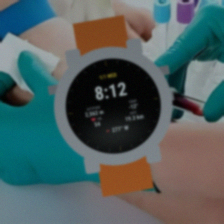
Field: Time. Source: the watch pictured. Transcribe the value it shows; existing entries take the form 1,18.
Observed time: 8,12
